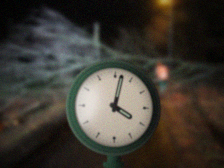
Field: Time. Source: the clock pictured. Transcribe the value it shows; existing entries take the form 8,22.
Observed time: 4,02
